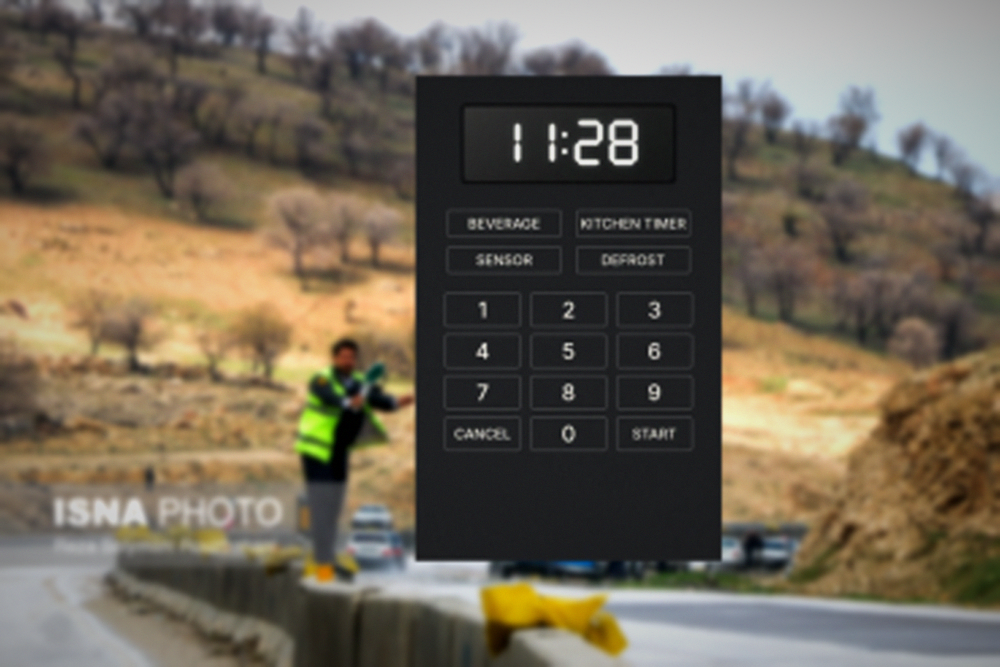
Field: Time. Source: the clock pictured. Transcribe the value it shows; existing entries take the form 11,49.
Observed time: 11,28
